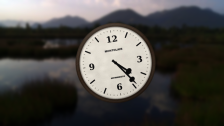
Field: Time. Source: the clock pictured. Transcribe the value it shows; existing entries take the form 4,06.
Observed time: 4,24
